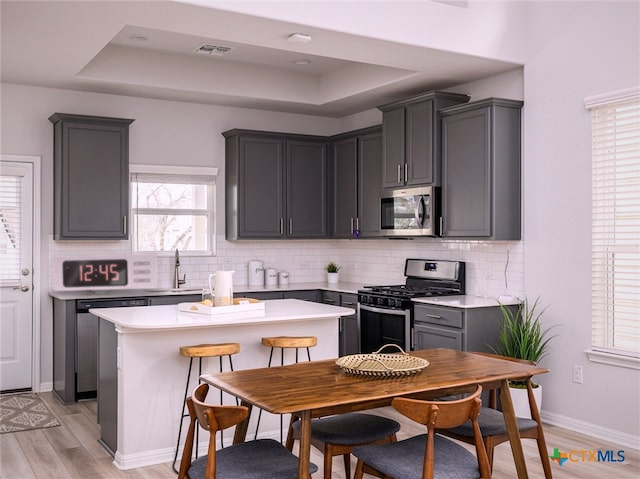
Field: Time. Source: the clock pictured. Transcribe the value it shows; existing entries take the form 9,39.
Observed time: 12,45
